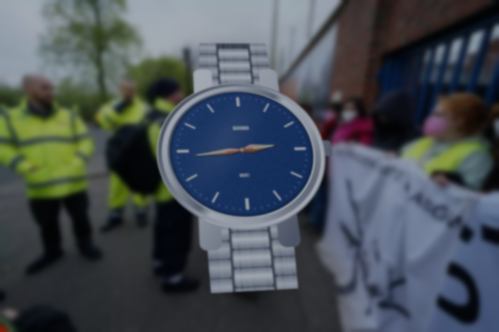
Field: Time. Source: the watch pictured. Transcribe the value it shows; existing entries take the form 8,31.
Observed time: 2,44
